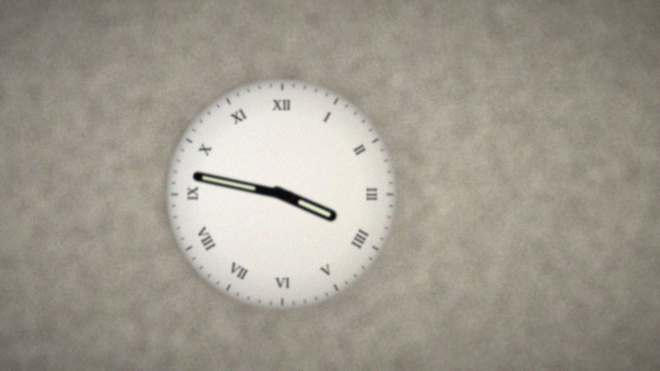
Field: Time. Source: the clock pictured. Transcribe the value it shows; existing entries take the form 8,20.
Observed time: 3,47
